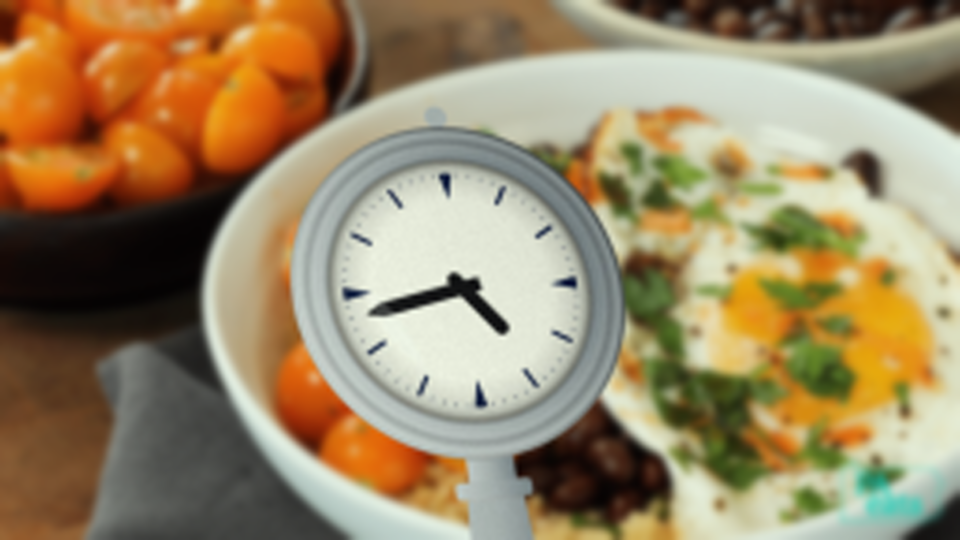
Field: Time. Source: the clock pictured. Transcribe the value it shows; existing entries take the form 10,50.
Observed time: 4,43
